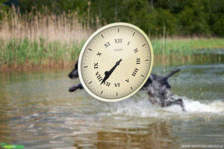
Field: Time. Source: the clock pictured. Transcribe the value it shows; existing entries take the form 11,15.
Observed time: 7,37
